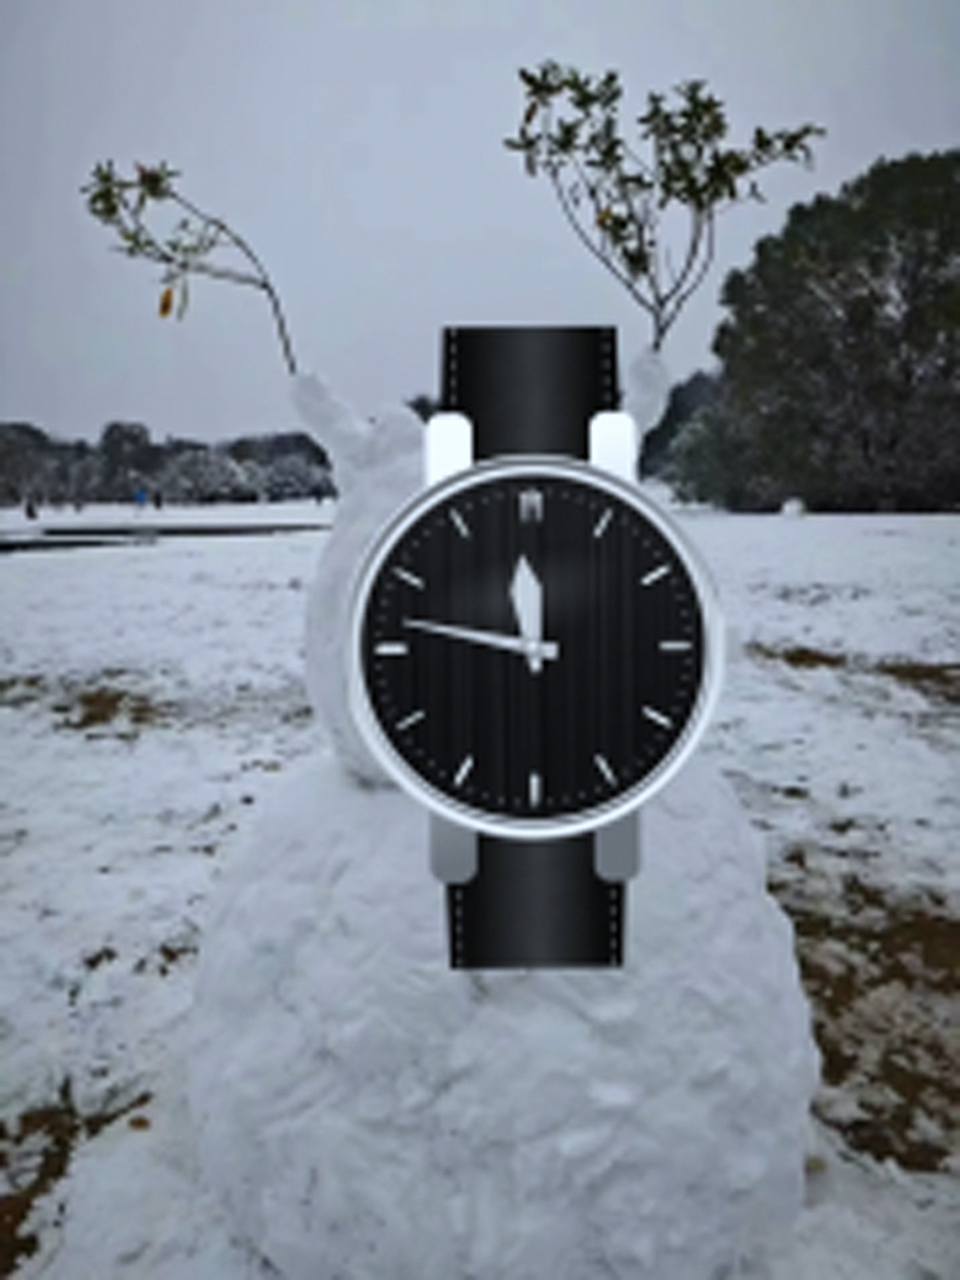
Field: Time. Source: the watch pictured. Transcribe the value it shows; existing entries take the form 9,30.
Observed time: 11,47
